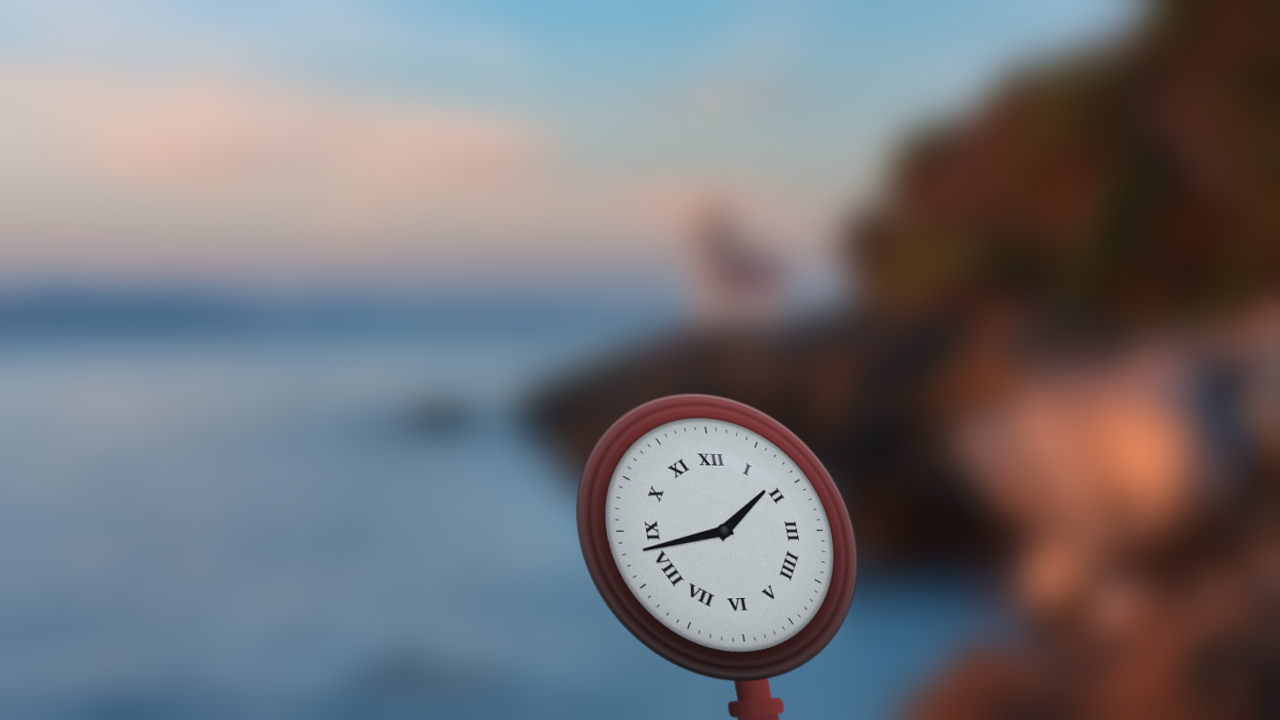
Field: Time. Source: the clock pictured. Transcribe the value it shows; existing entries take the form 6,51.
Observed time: 1,43
